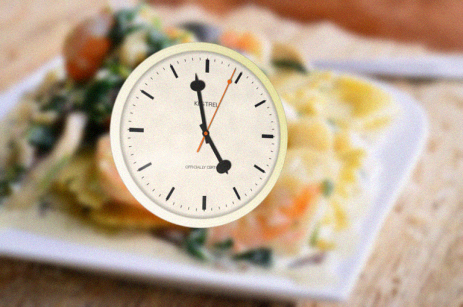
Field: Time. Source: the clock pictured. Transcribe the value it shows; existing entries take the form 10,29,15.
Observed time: 4,58,04
